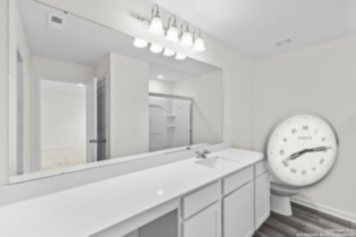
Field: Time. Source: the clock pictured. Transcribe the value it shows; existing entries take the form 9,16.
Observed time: 8,14
